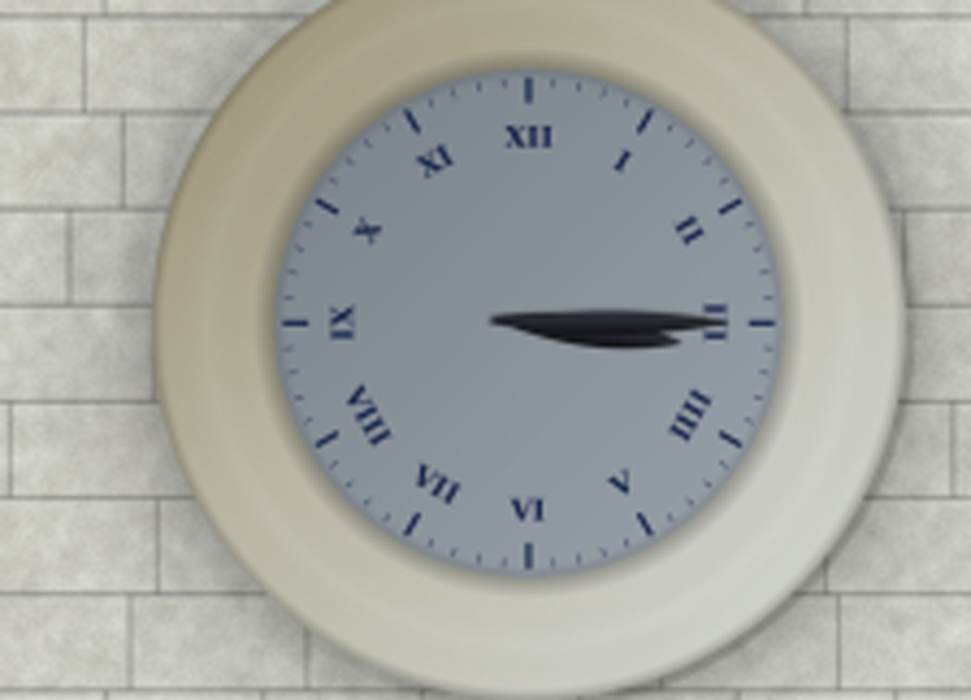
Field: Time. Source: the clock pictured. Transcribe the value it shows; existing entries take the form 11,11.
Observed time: 3,15
